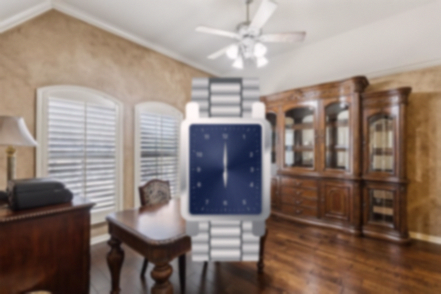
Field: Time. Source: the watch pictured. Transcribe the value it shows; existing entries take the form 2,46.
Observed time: 6,00
